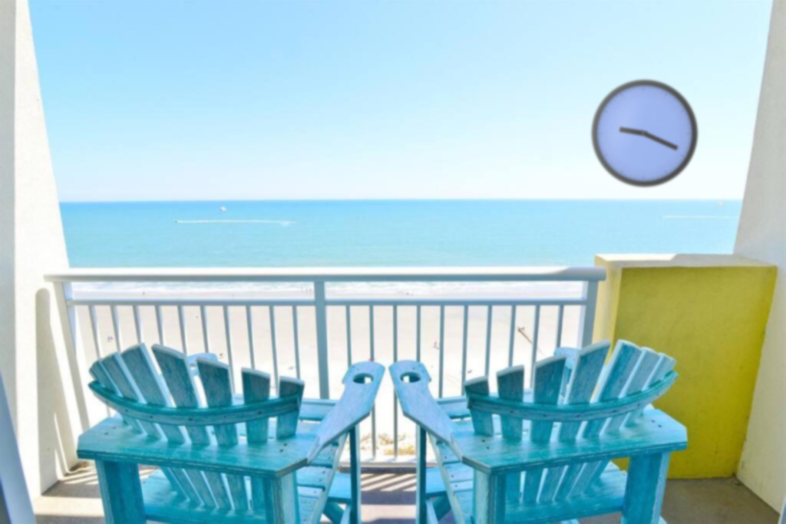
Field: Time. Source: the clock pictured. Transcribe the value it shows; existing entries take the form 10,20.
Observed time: 9,19
